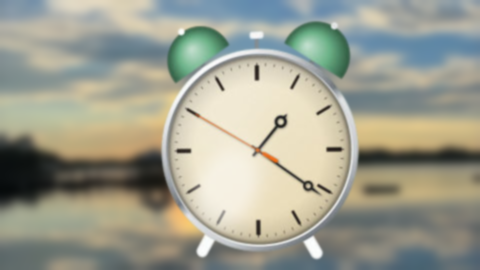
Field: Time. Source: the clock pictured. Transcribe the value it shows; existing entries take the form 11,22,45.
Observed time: 1,20,50
